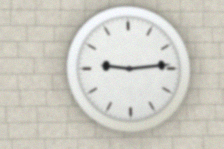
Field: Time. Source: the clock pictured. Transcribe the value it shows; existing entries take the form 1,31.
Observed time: 9,14
